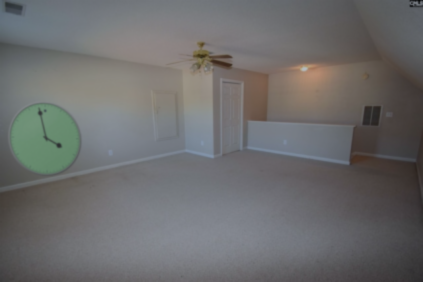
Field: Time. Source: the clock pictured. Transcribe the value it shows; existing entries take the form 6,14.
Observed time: 3,58
